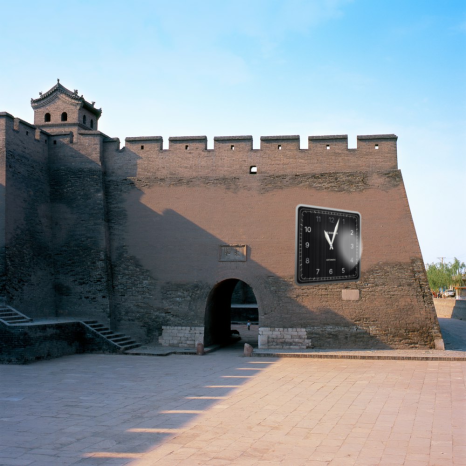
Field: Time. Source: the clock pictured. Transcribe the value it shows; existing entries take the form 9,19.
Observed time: 11,03
